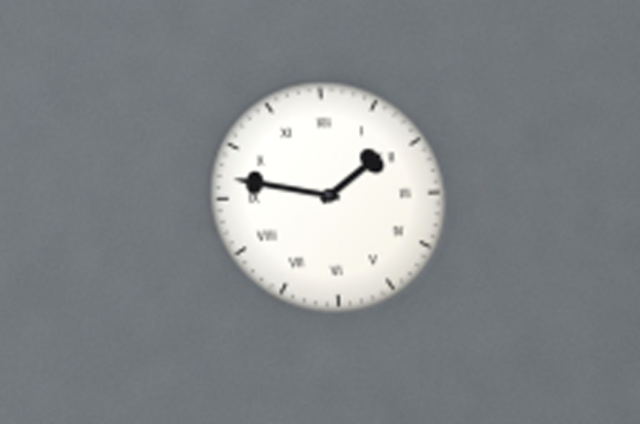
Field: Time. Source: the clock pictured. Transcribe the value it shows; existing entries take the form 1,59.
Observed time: 1,47
